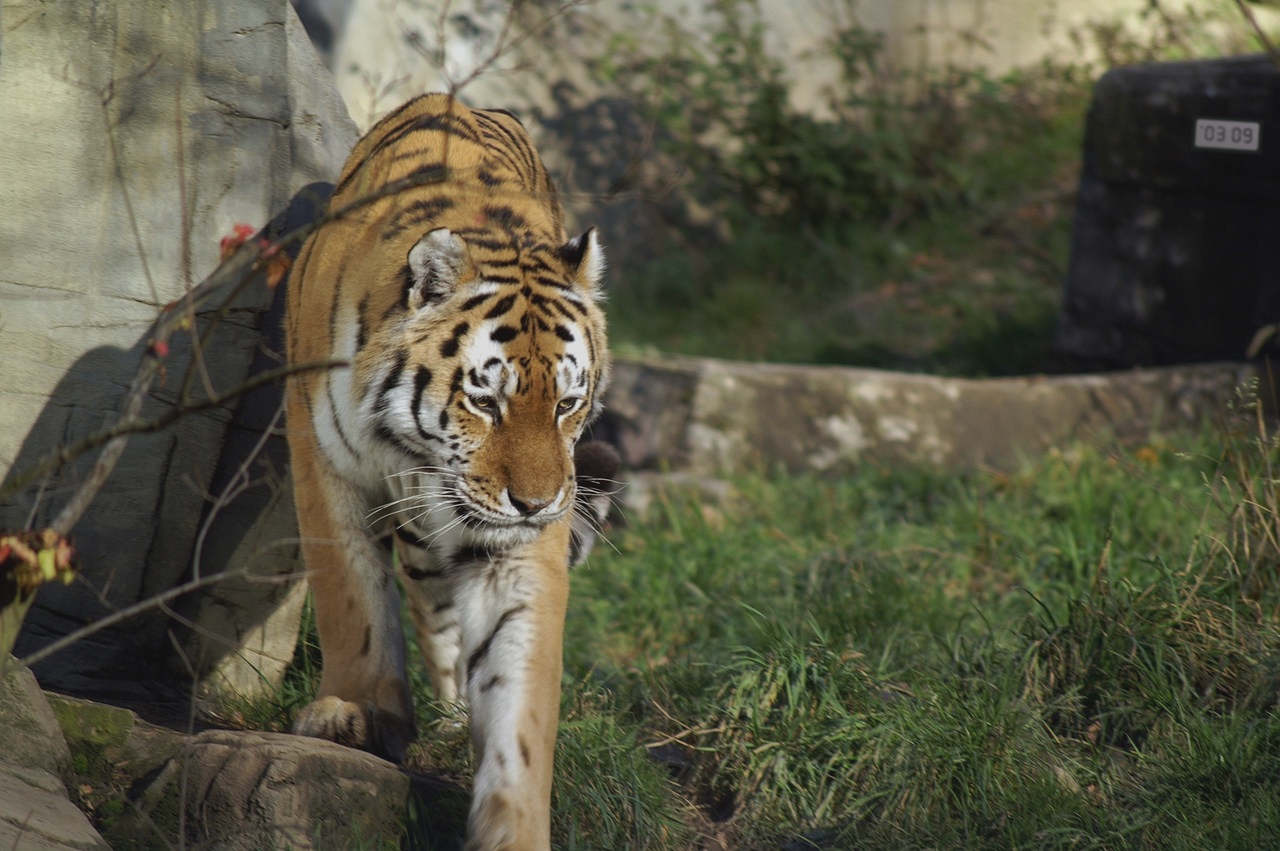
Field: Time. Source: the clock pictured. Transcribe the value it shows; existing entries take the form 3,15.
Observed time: 3,09
